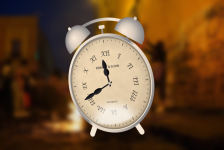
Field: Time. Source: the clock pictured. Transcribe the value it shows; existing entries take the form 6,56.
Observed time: 11,41
